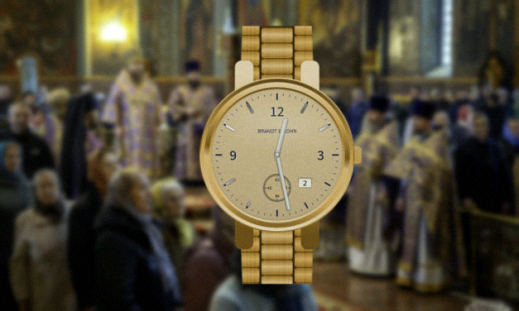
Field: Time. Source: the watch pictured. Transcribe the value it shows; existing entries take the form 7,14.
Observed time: 12,28
